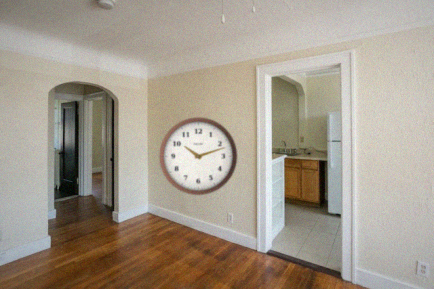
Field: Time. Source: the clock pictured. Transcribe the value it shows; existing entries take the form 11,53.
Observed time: 10,12
